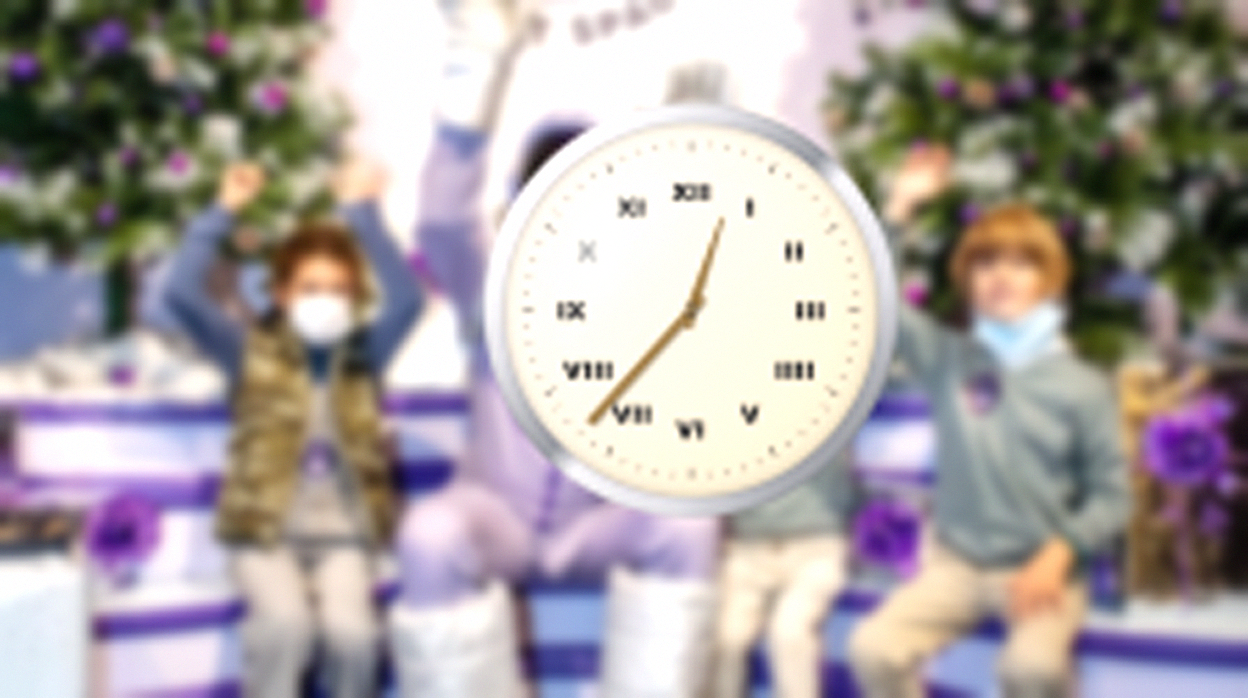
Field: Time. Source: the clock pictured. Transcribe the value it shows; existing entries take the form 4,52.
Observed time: 12,37
